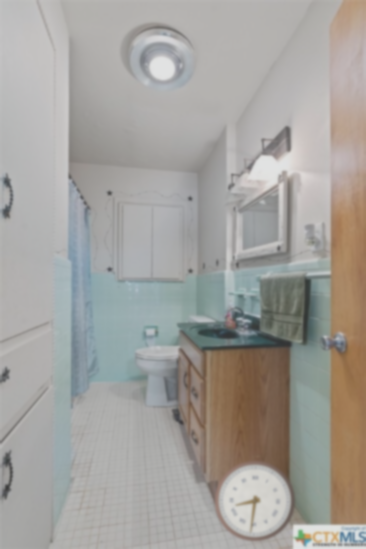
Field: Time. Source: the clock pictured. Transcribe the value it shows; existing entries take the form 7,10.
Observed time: 8,31
